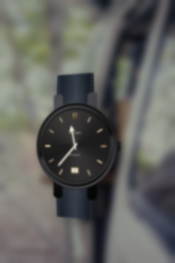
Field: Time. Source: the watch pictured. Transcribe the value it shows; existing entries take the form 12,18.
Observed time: 11,37
